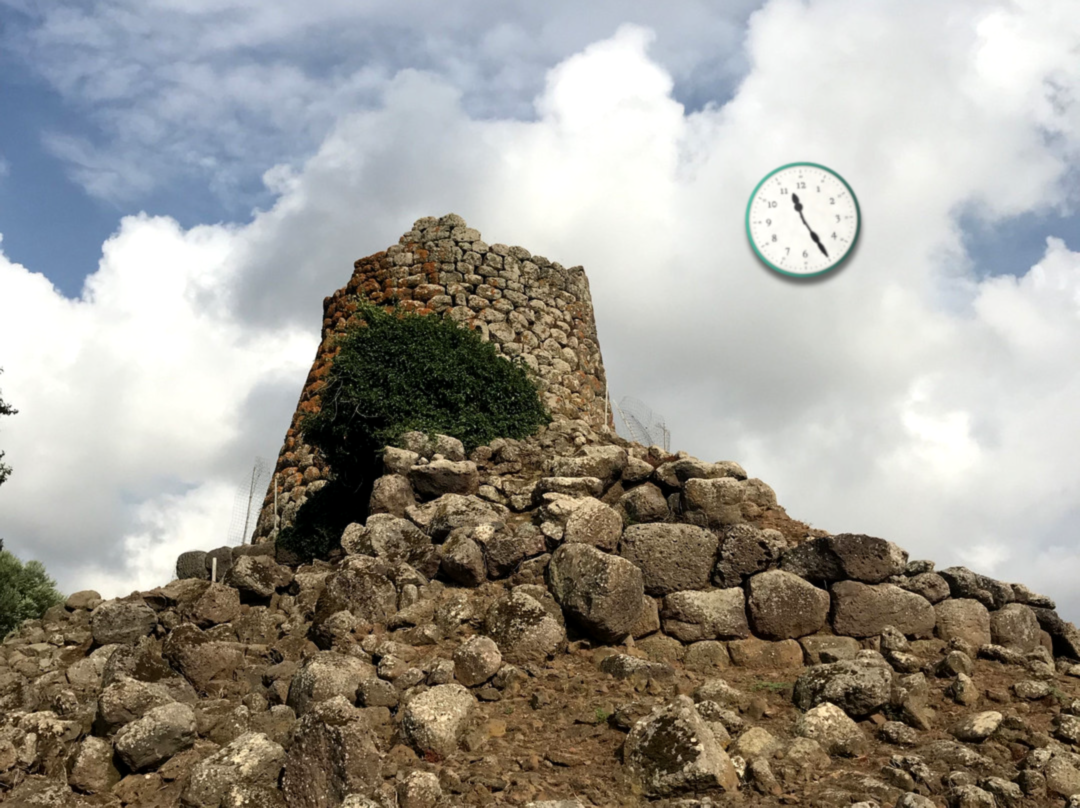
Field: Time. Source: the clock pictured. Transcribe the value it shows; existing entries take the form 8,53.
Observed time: 11,25
